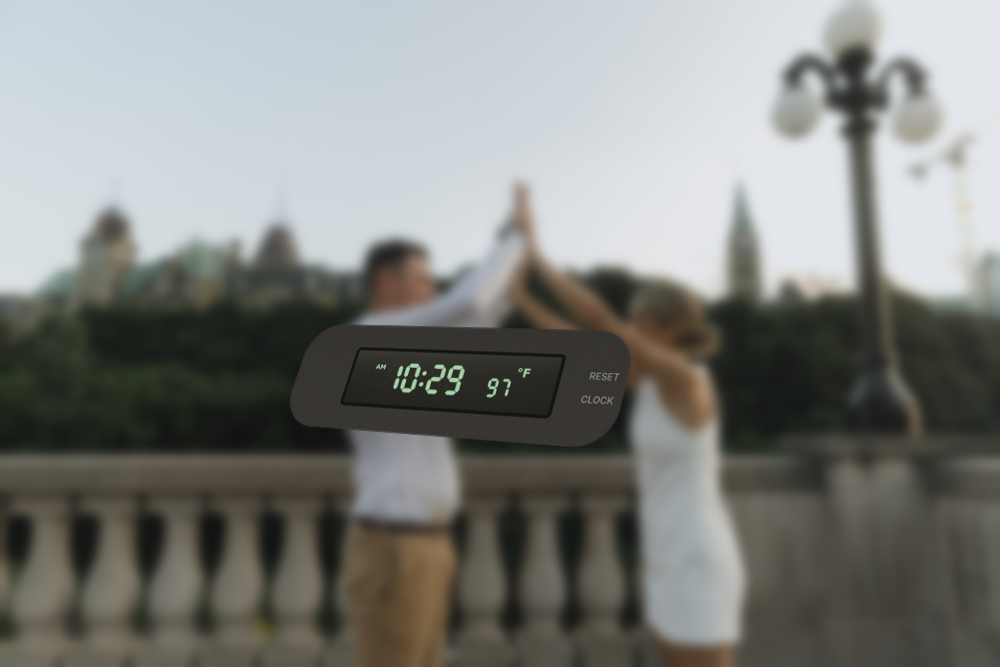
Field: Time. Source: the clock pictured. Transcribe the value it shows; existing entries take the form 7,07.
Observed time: 10,29
